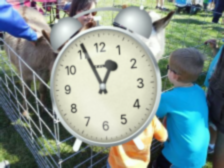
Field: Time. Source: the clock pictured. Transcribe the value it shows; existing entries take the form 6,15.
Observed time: 12,56
